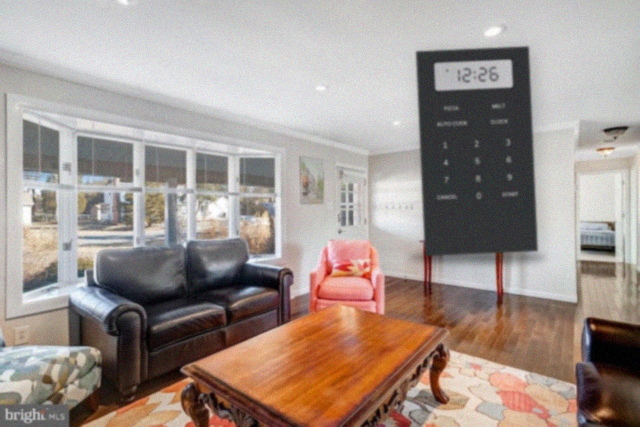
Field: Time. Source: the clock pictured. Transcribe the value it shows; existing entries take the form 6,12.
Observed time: 12,26
